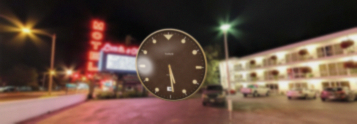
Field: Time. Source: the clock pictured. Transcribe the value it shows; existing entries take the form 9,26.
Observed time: 5,29
